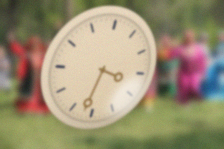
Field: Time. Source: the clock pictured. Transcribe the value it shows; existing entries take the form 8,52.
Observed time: 3,32
